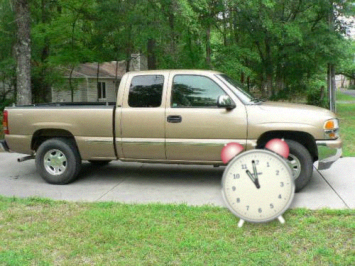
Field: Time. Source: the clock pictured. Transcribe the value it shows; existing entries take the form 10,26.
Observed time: 10,59
